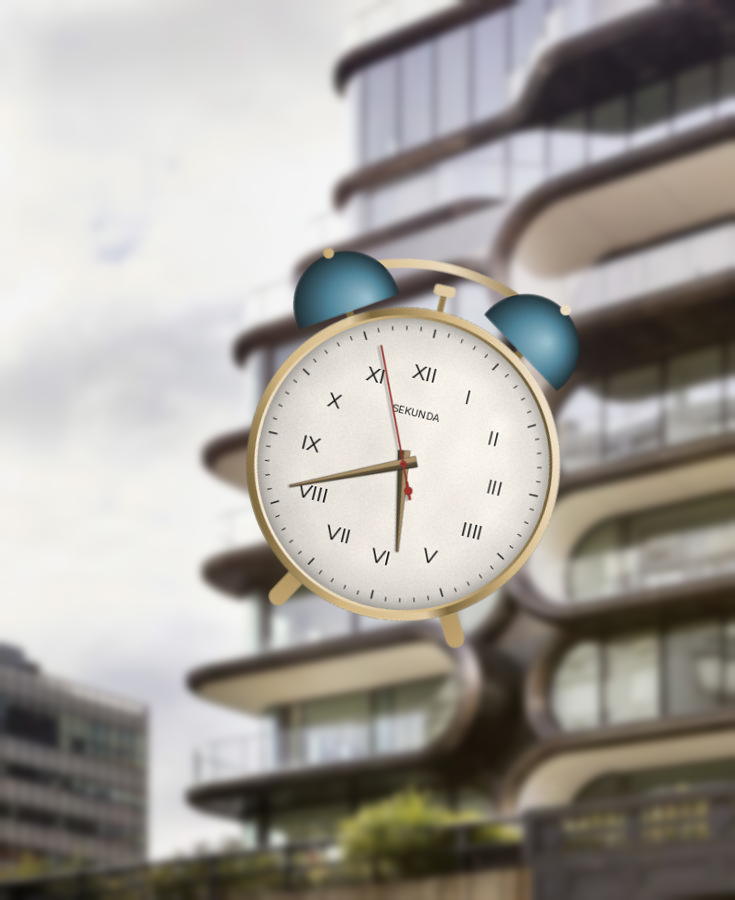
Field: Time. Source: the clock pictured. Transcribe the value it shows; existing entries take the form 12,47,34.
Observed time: 5,40,56
